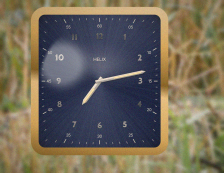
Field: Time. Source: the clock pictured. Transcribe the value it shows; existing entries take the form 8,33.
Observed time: 7,13
